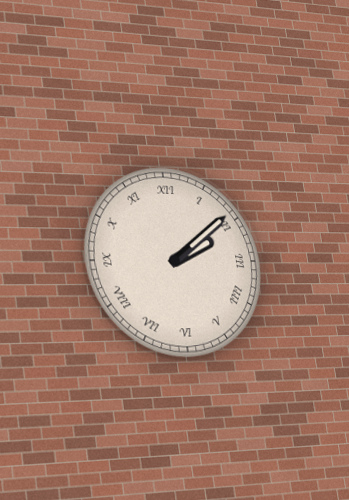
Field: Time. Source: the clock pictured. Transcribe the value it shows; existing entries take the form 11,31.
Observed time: 2,09
